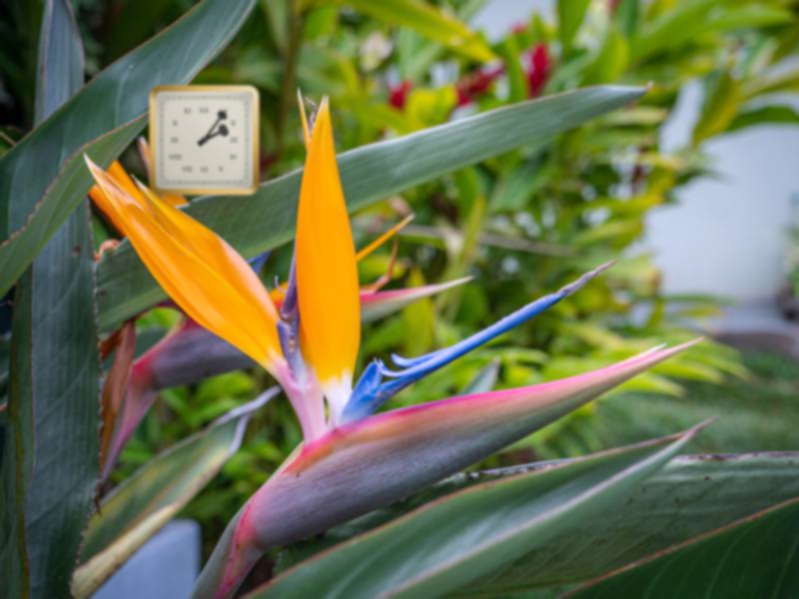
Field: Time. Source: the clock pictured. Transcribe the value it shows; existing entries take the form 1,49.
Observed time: 2,06
